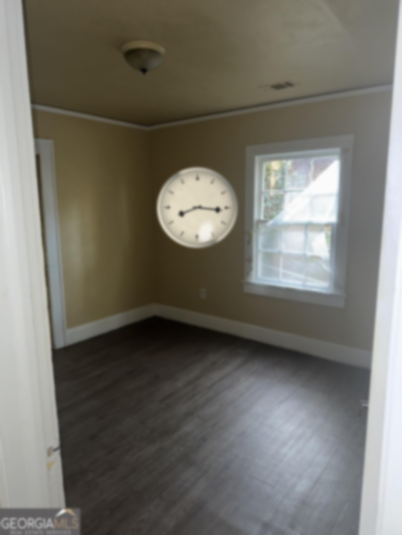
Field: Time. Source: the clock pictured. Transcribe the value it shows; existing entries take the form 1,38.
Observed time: 8,16
